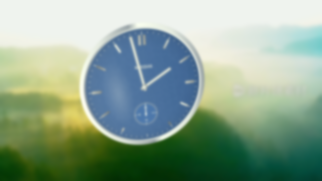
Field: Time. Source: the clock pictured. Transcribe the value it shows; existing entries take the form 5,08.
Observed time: 1,58
